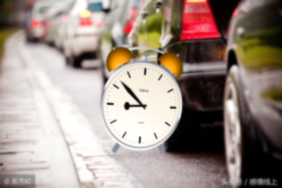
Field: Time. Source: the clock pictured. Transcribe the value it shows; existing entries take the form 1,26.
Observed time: 8,52
